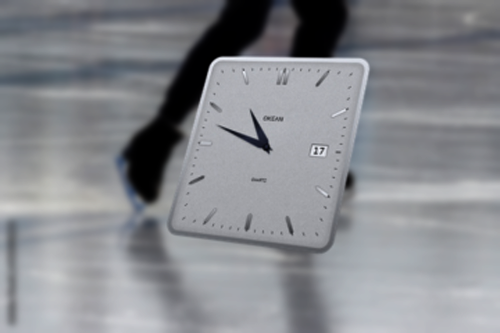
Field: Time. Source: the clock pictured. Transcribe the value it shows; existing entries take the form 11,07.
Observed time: 10,48
